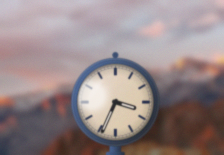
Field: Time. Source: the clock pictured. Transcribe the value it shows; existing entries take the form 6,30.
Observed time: 3,34
